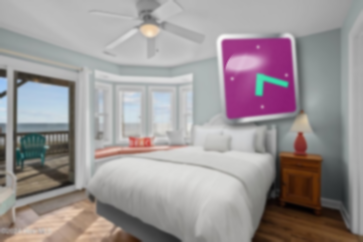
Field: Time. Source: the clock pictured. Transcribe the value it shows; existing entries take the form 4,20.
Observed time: 6,18
